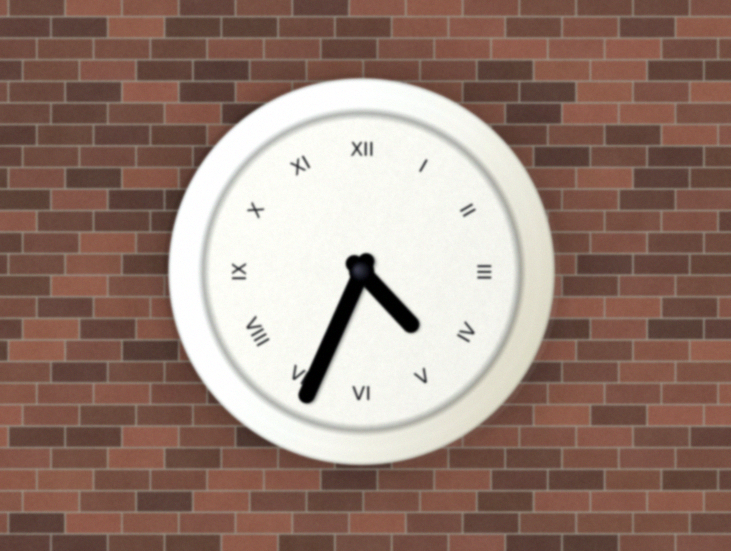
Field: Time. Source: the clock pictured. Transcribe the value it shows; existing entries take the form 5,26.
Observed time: 4,34
